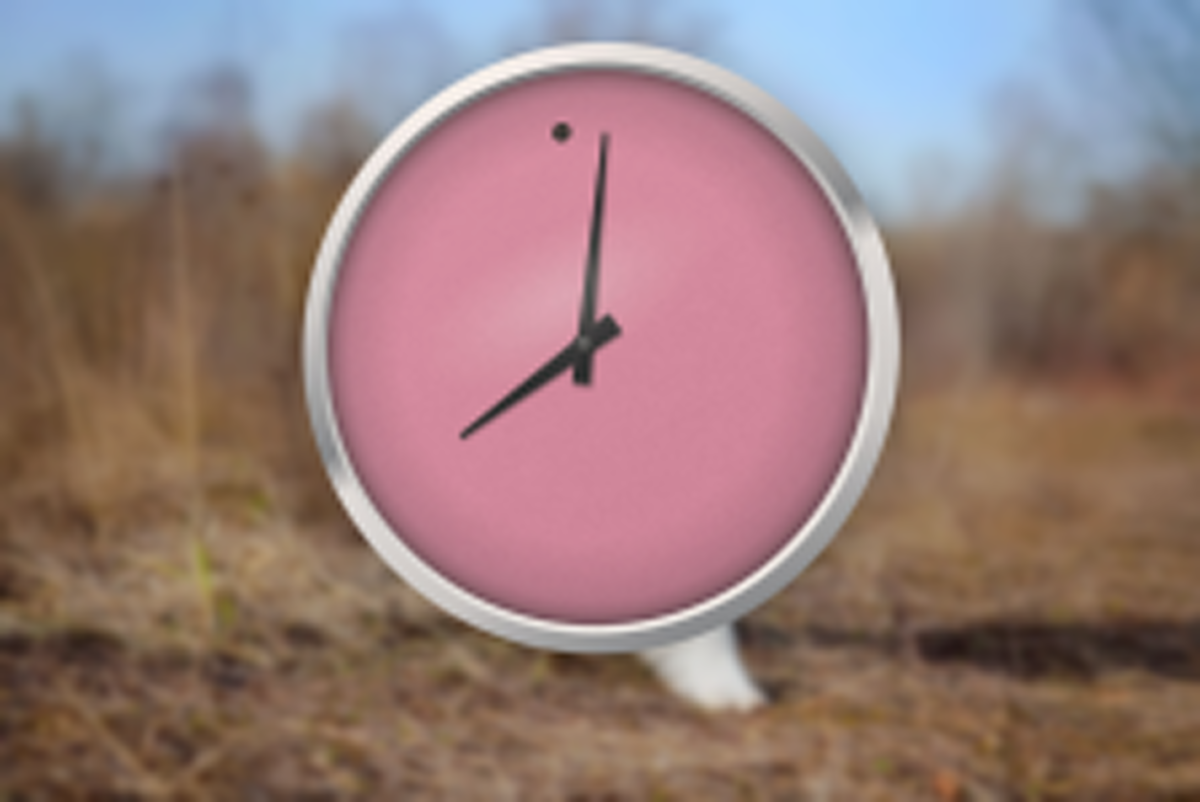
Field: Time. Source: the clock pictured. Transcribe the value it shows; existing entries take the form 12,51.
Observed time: 8,02
